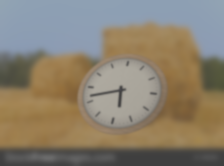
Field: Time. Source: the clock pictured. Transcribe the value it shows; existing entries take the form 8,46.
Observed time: 5,42
